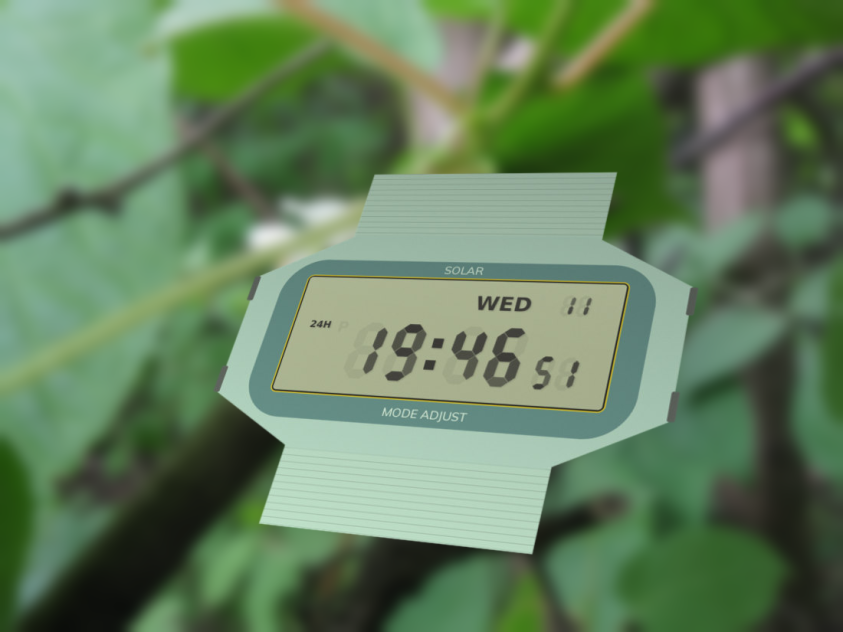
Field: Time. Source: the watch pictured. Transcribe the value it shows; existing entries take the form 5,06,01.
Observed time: 19,46,51
